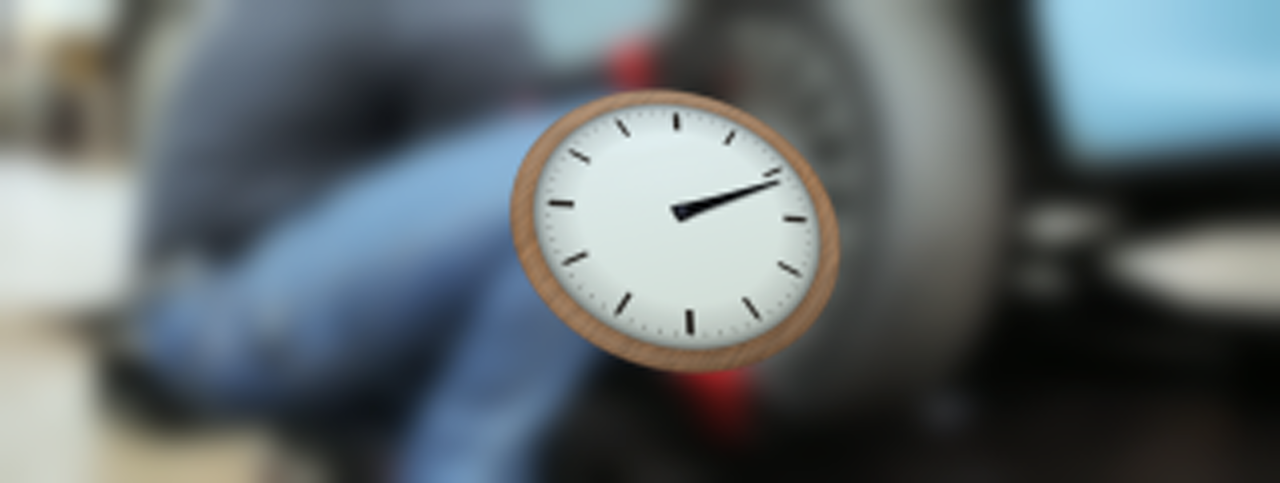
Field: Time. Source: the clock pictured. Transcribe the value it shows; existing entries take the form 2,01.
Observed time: 2,11
